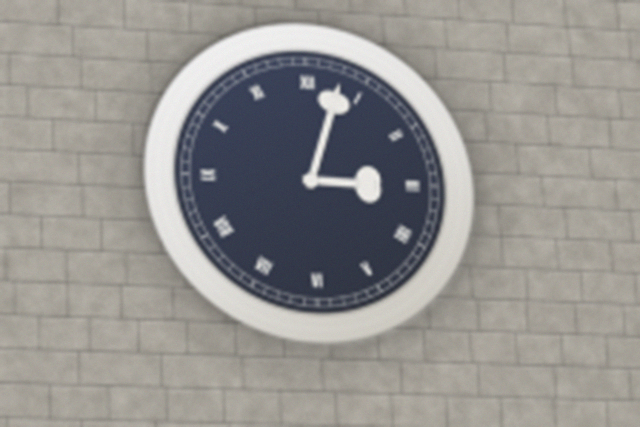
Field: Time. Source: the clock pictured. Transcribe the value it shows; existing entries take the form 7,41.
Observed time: 3,03
